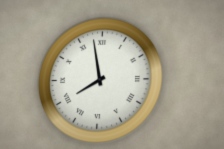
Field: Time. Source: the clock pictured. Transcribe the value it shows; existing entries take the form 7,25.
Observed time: 7,58
